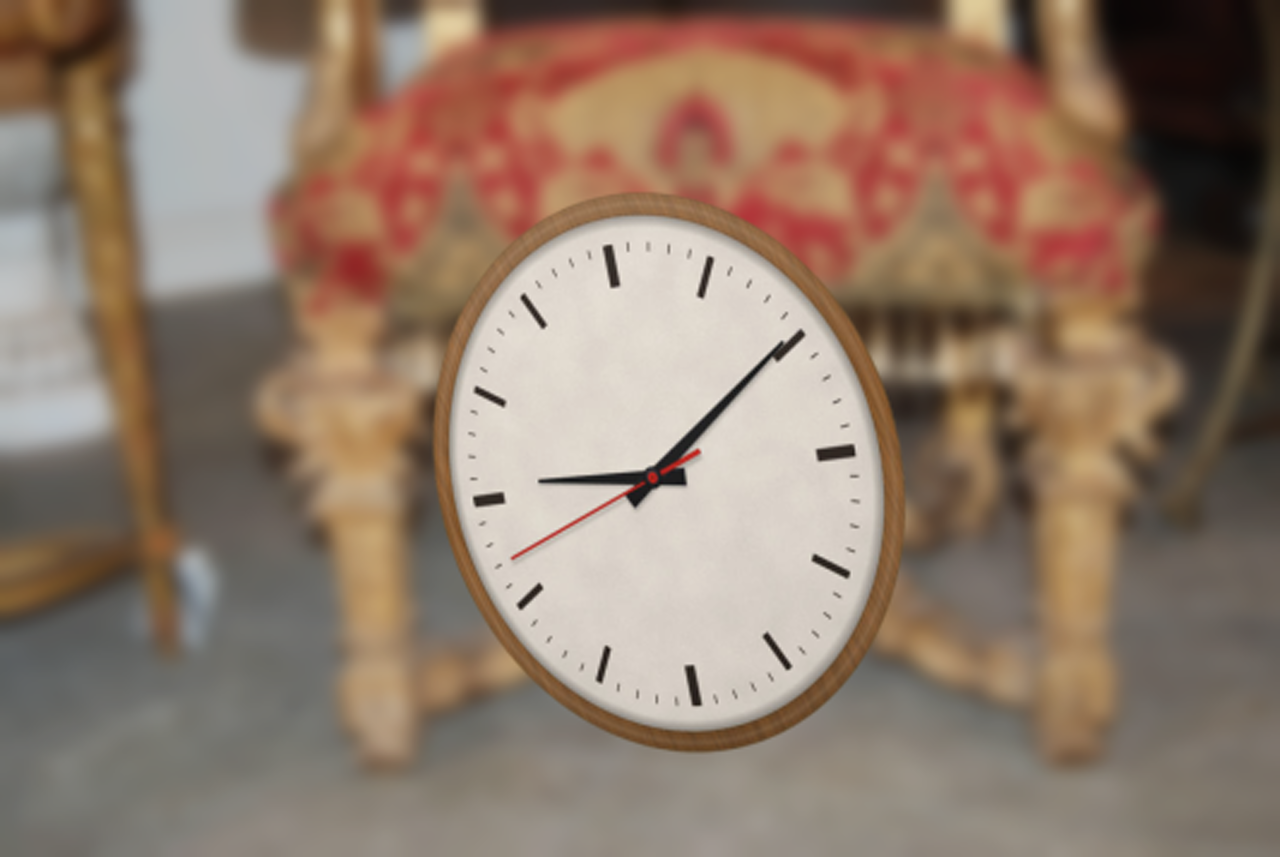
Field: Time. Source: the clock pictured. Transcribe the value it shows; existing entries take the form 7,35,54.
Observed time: 9,09,42
